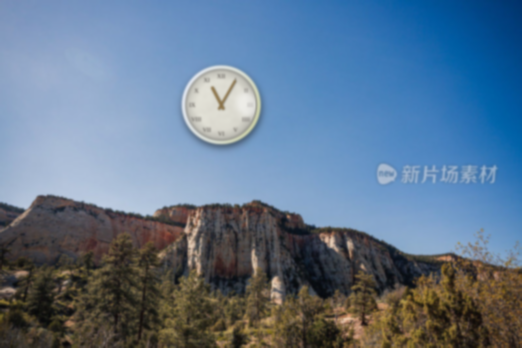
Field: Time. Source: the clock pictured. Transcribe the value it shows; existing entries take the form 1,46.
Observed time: 11,05
